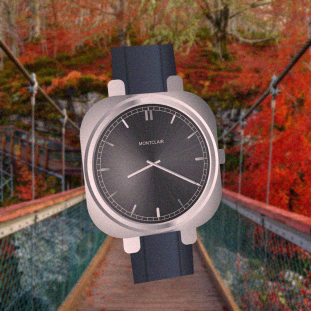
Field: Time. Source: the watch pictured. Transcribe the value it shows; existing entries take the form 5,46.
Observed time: 8,20
